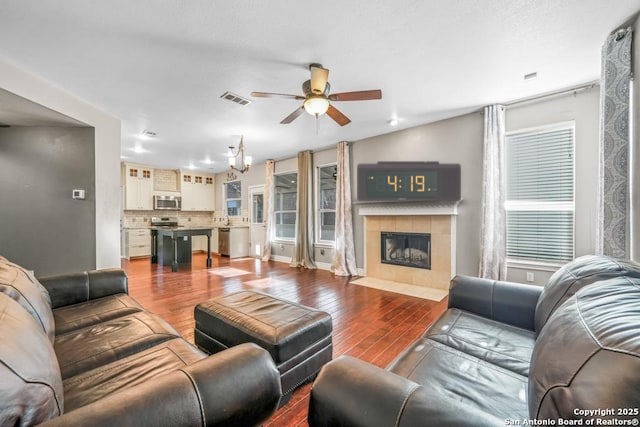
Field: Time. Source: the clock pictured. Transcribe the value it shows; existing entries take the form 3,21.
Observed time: 4,19
